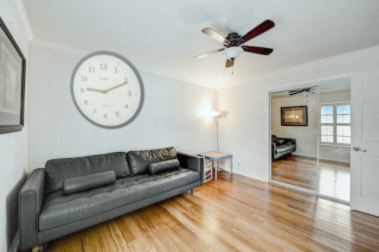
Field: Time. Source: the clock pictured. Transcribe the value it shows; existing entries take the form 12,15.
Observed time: 9,11
